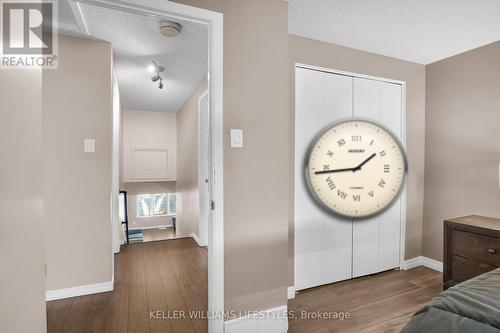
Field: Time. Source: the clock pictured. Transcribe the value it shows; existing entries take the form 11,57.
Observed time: 1,44
